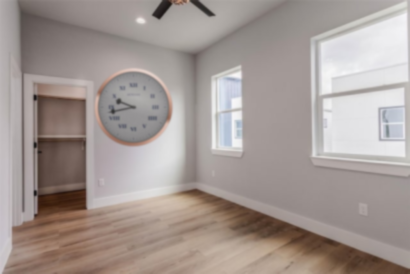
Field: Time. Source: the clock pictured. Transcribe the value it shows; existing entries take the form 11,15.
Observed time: 9,43
